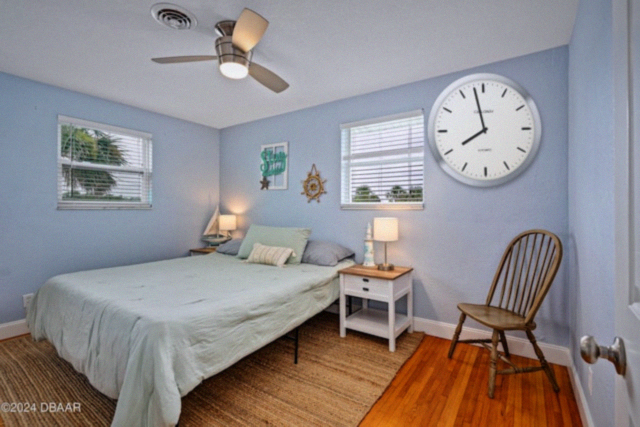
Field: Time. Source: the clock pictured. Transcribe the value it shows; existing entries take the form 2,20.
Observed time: 7,58
